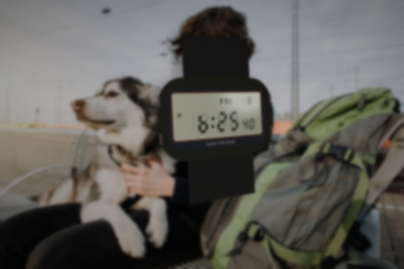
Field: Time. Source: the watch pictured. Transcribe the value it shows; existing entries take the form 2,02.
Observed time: 6,25
